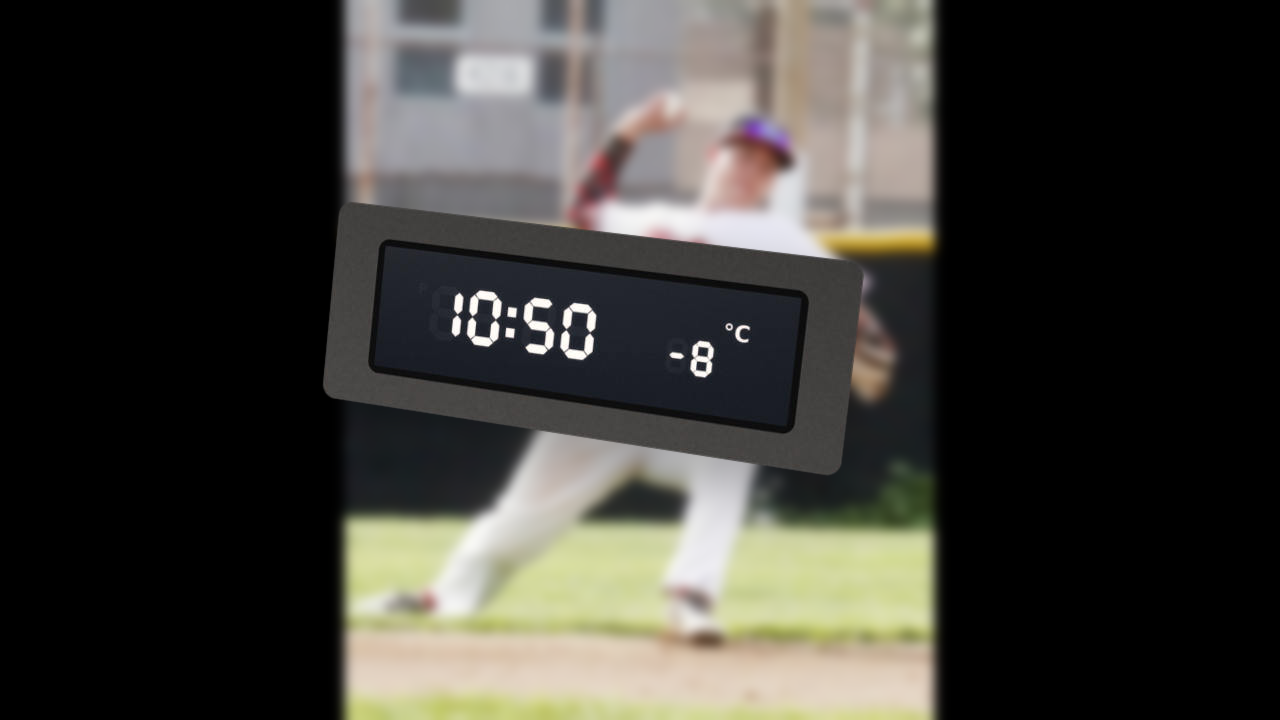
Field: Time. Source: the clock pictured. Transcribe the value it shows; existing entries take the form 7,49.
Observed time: 10,50
